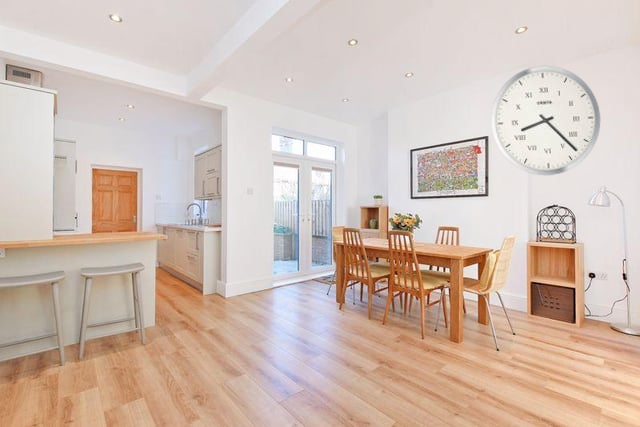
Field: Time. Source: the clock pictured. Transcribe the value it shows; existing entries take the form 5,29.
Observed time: 8,23
